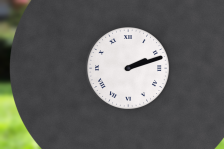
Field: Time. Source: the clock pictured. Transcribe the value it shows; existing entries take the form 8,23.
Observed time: 2,12
